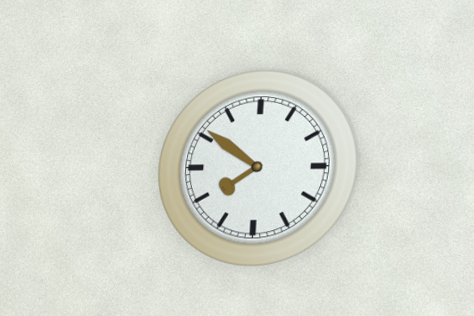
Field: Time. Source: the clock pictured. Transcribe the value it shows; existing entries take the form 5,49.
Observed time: 7,51
